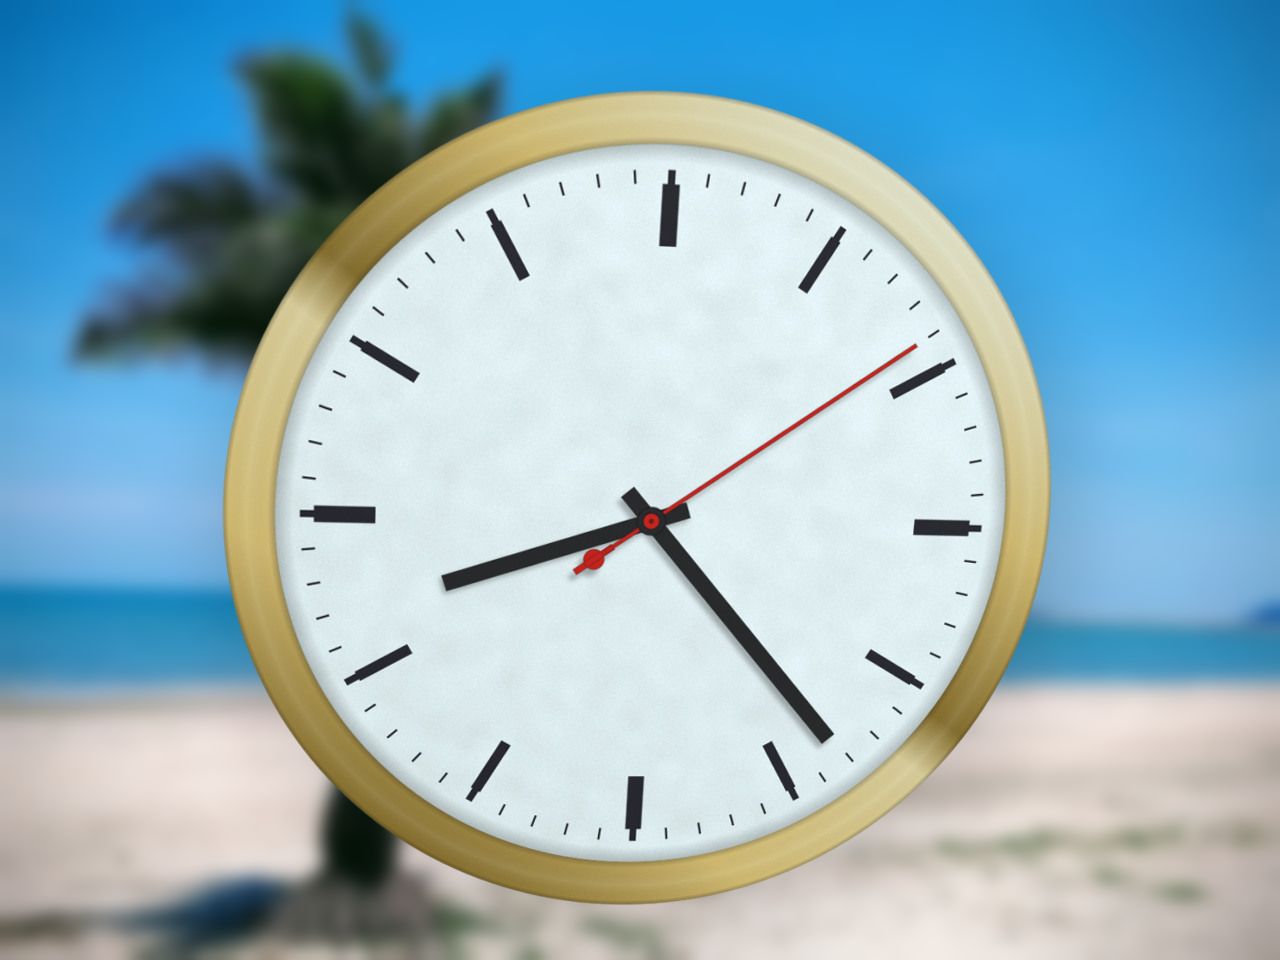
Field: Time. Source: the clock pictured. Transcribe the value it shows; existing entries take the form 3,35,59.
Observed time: 8,23,09
